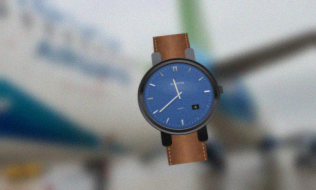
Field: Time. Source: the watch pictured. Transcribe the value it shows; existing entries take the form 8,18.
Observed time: 11,39
